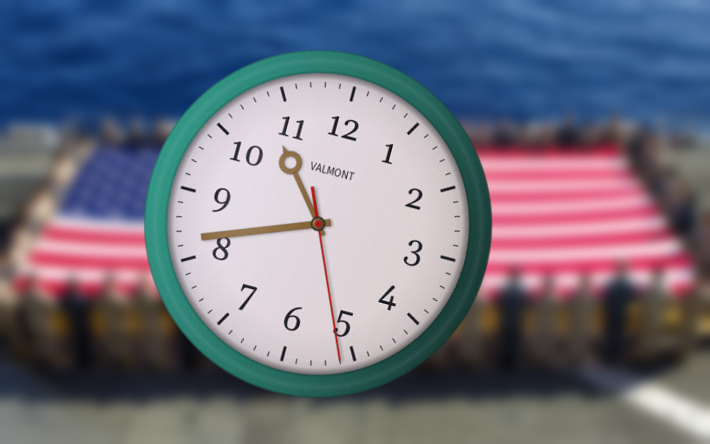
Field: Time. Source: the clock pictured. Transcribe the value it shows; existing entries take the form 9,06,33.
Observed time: 10,41,26
